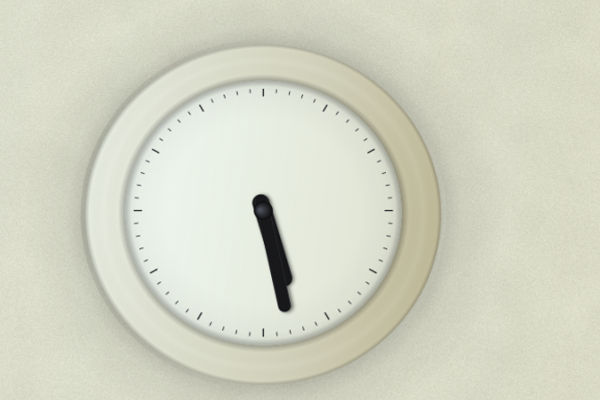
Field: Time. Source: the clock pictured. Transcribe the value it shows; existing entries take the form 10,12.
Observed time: 5,28
